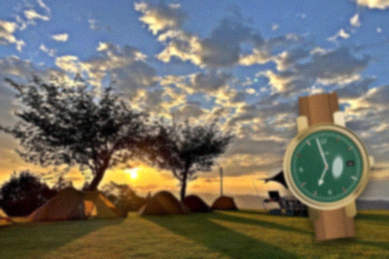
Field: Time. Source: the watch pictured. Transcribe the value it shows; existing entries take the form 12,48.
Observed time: 6,58
